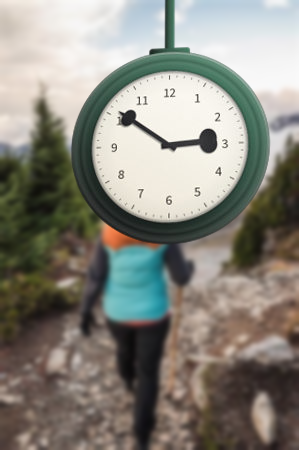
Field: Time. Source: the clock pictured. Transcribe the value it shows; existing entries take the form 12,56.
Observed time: 2,51
